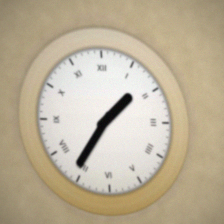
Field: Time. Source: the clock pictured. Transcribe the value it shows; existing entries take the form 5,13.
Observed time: 1,36
